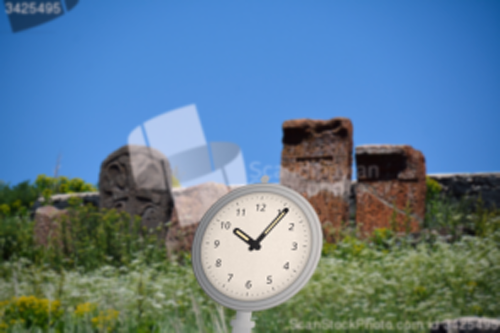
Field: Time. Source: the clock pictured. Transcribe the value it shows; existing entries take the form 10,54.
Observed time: 10,06
